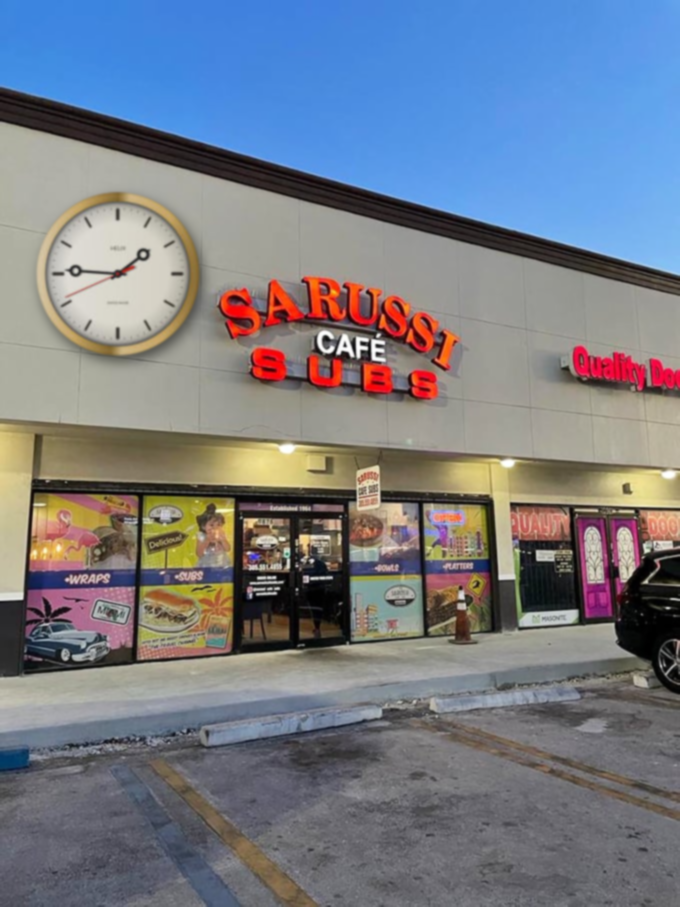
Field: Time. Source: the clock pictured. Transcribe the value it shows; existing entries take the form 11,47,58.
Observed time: 1,45,41
